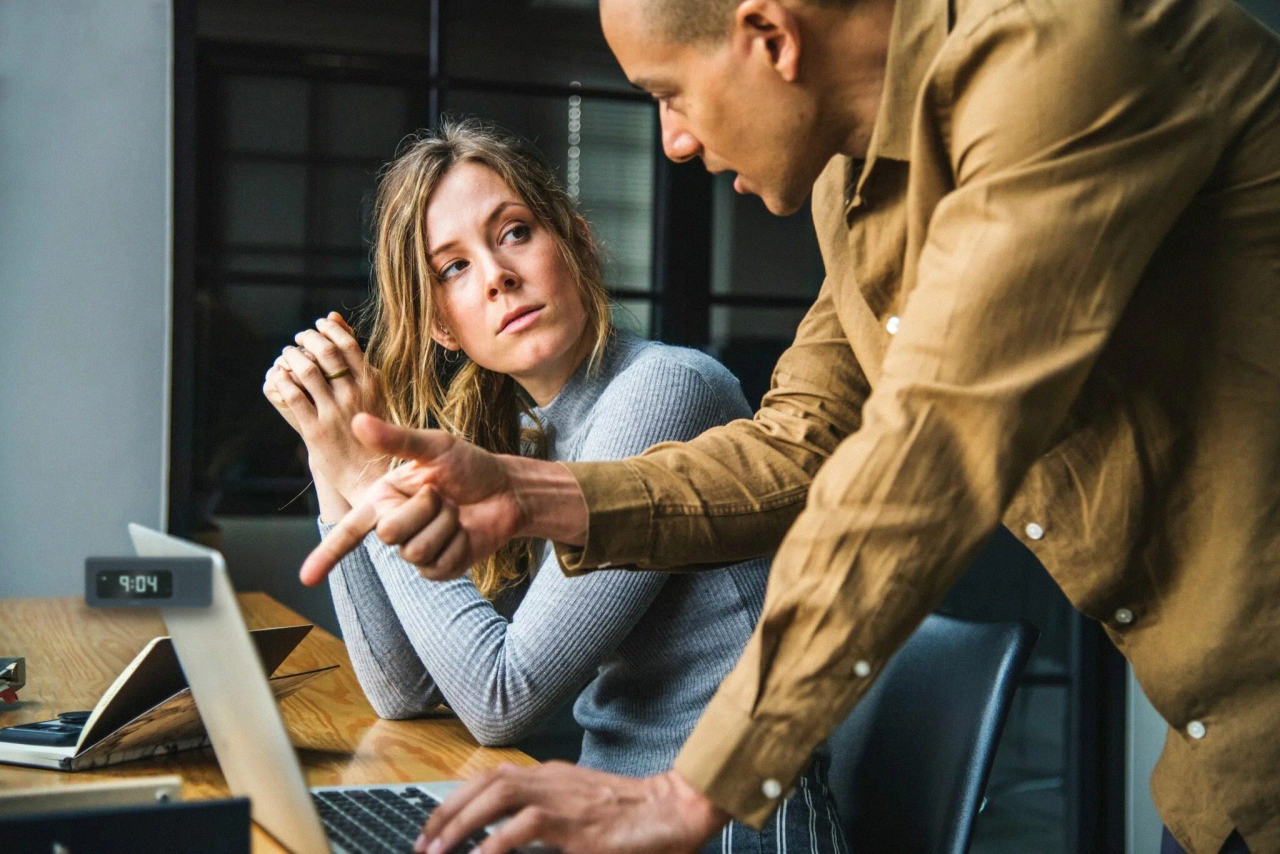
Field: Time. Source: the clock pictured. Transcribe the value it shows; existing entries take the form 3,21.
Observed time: 9,04
